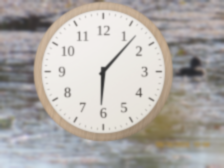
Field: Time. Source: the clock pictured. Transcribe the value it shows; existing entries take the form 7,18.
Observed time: 6,07
